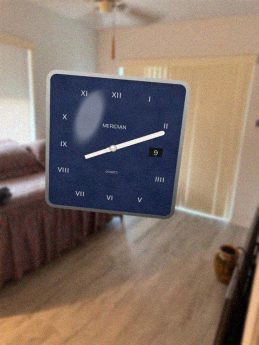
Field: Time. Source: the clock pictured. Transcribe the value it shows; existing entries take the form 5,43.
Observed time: 8,11
